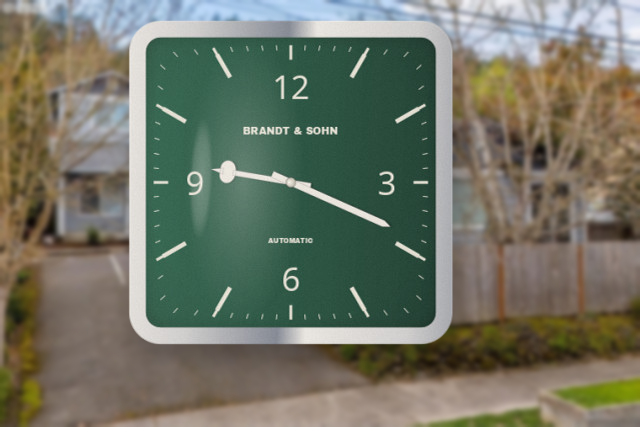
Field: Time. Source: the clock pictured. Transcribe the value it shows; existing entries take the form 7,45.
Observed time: 9,19
